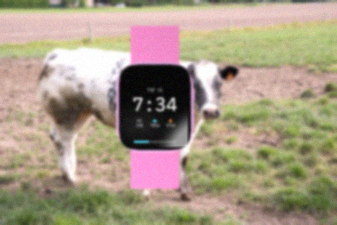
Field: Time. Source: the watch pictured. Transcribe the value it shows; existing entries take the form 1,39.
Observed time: 7,34
